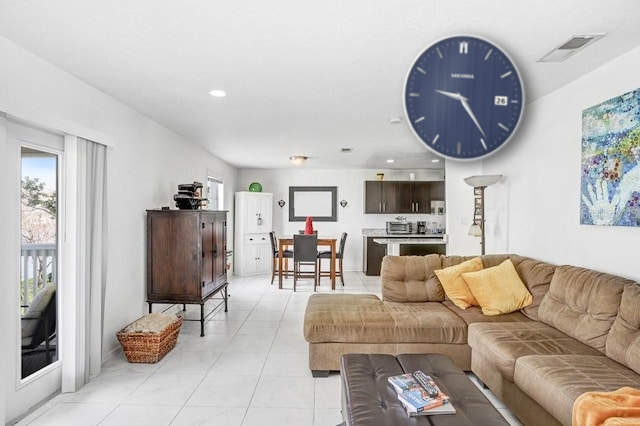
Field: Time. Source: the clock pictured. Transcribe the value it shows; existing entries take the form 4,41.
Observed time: 9,24
